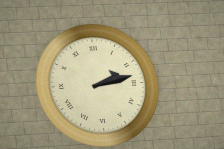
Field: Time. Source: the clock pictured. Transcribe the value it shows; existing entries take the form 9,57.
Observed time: 2,13
